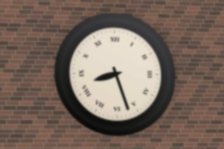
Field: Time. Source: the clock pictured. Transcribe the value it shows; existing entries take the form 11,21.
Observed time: 8,27
